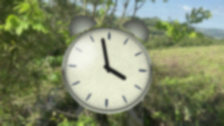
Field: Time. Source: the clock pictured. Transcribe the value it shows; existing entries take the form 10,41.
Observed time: 3,58
